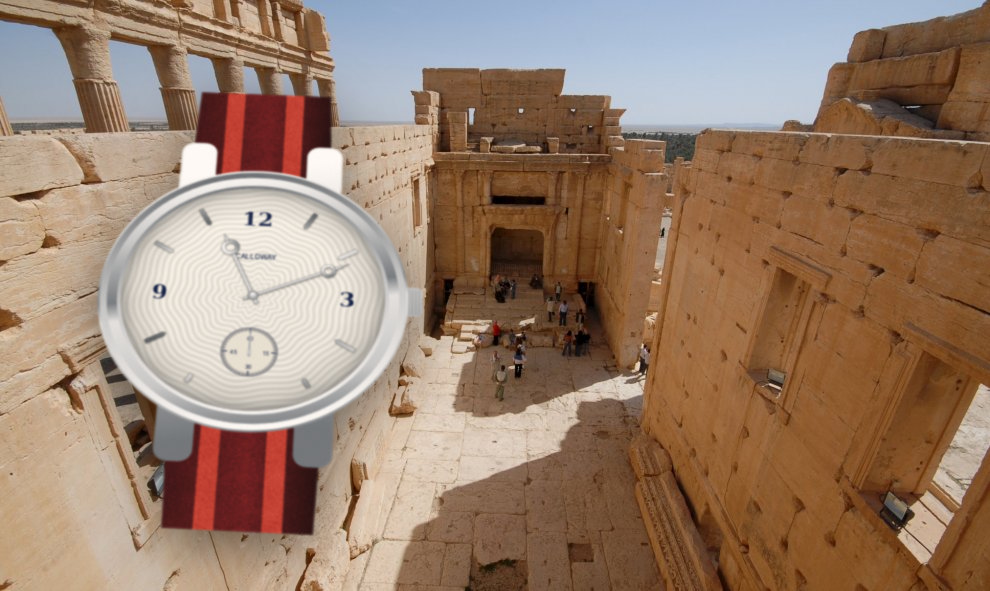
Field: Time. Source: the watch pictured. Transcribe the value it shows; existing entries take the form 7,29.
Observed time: 11,11
